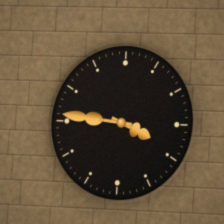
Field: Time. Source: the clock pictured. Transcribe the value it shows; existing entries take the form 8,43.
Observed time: 3,46
